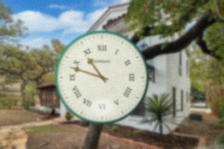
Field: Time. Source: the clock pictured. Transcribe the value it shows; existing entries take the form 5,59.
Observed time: 10,48
